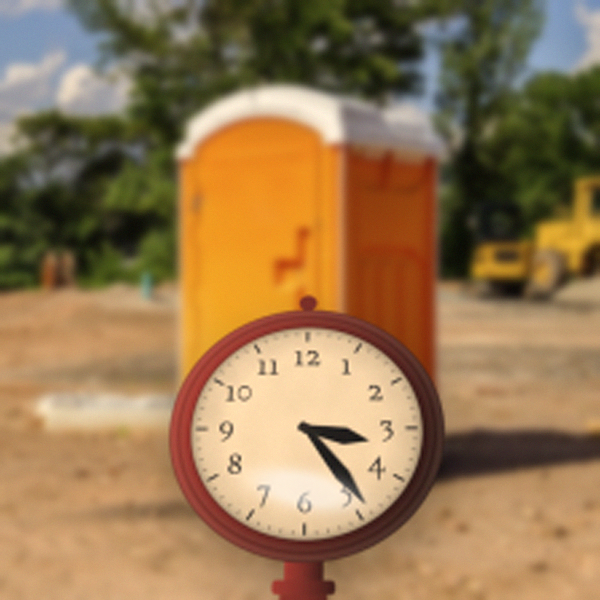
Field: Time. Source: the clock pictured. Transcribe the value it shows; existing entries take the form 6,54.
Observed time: 3,24
